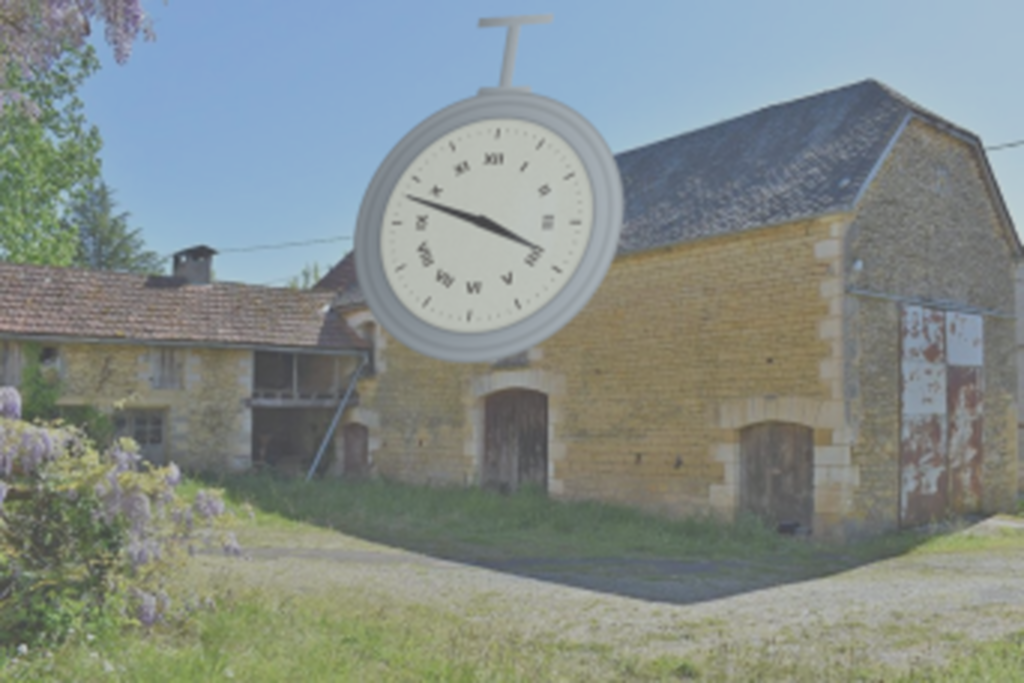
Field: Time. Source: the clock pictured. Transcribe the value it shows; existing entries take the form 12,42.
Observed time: 3,48
